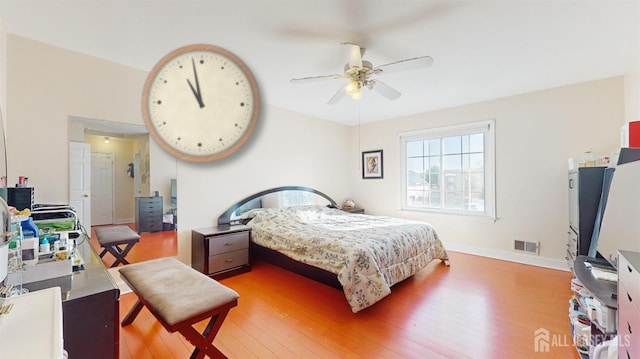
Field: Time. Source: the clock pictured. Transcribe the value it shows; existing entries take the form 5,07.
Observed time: 10,58
